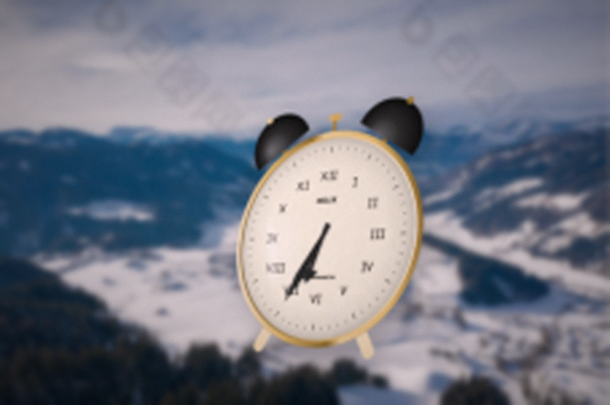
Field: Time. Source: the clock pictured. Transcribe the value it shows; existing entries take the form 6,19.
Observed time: 6,35
